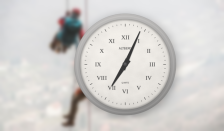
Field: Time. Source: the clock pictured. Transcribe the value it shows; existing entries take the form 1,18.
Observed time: 7,04
